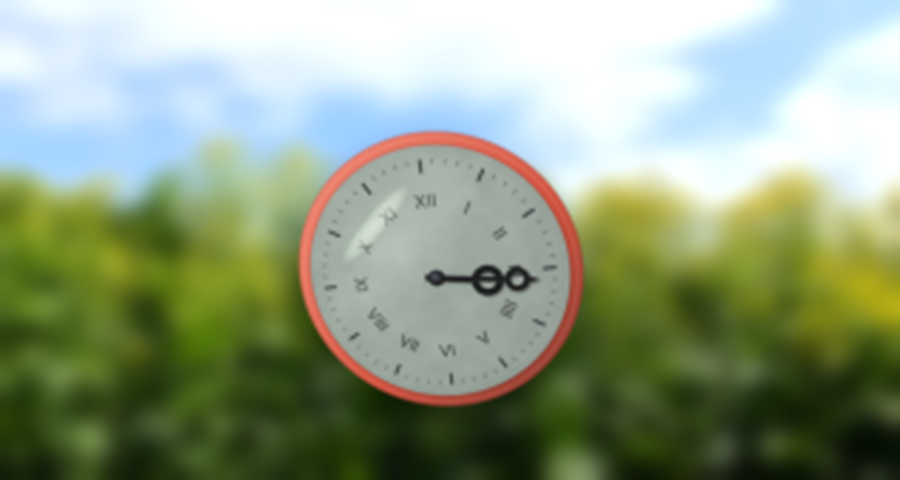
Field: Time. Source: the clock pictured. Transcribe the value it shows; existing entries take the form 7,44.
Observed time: 3,16
